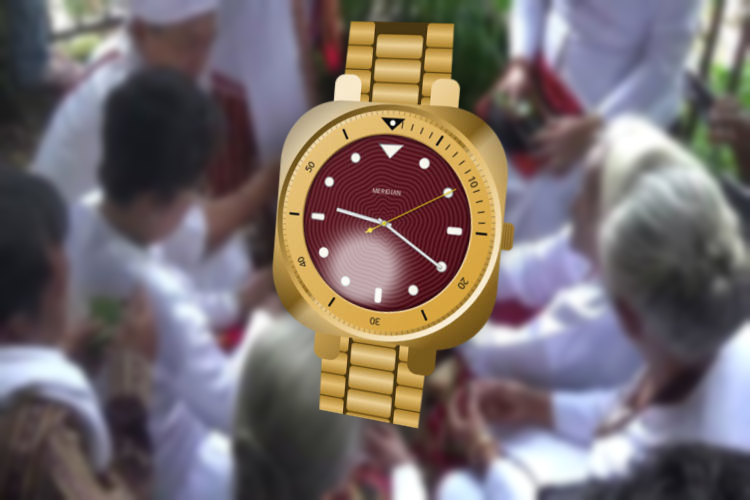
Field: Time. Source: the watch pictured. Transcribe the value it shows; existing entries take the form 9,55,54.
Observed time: 9,20,10
